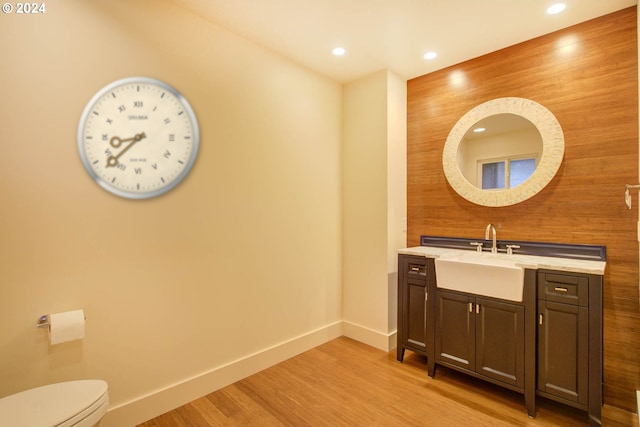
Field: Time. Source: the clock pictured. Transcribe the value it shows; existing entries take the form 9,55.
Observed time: 8,38
